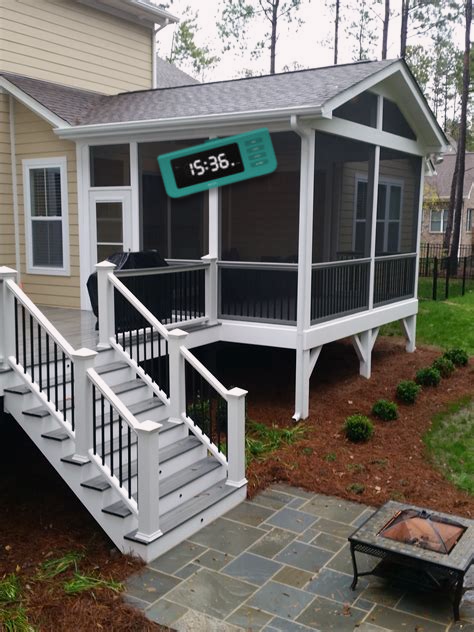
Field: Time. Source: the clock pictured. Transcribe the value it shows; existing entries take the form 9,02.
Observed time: 15,36
